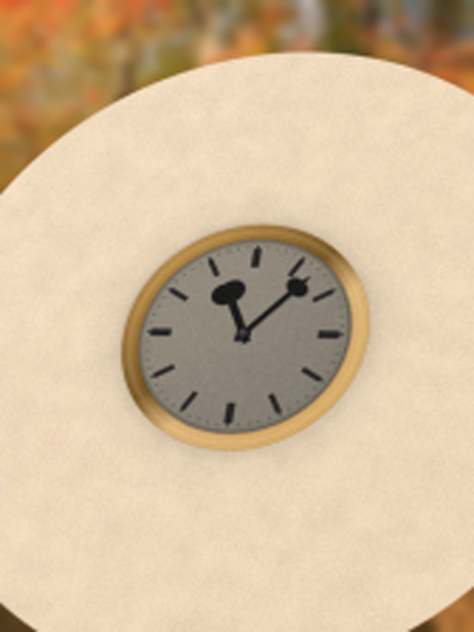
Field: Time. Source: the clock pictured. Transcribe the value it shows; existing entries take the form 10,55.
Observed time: 11,07
